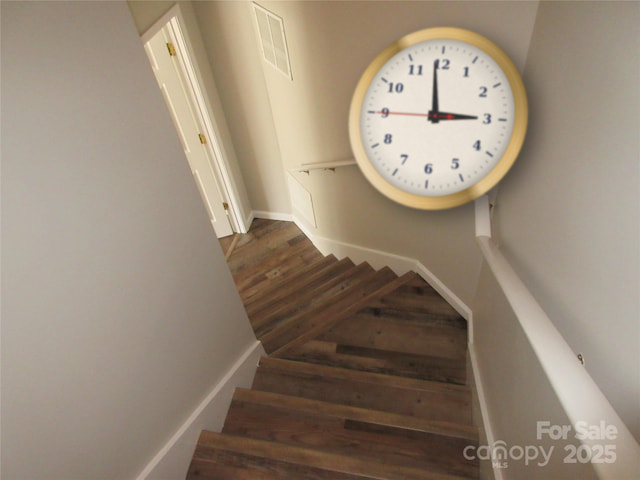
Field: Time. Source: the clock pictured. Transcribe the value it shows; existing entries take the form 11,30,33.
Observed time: 2,58,45
